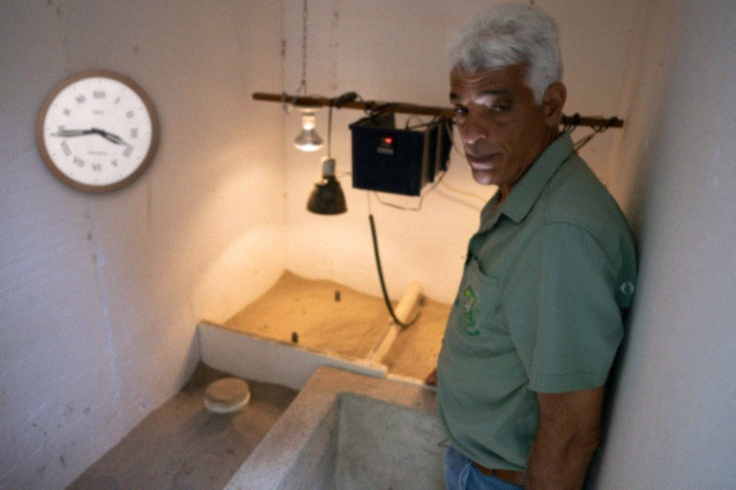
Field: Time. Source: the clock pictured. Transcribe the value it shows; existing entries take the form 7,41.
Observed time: 3,44
